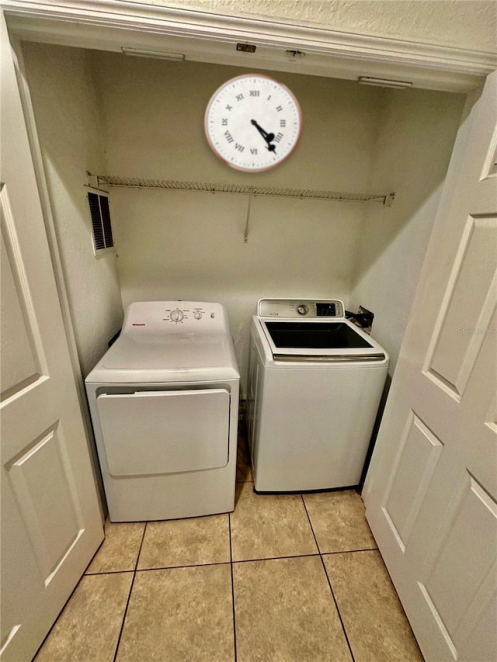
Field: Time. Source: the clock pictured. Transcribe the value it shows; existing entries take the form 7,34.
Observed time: 4,24
